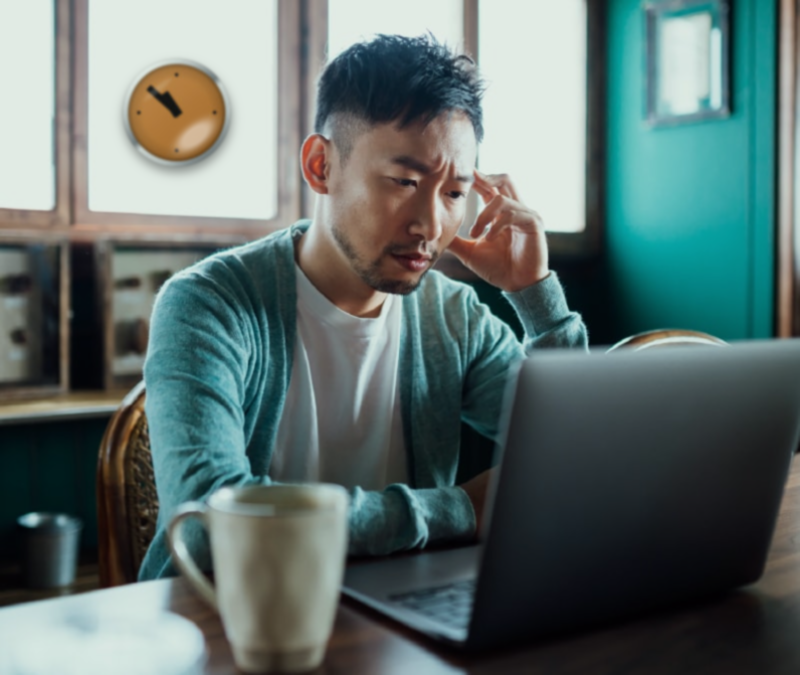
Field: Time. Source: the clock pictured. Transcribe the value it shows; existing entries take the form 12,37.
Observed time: 10,52
